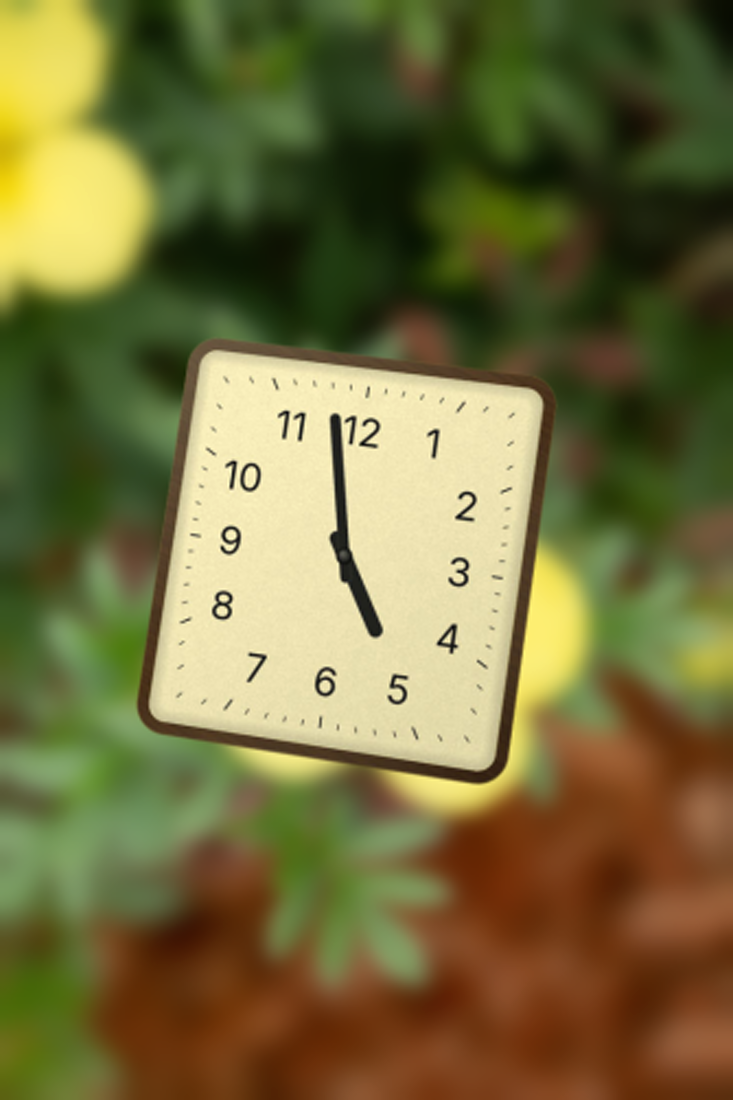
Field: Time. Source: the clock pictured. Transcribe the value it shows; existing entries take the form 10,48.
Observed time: 4,58
